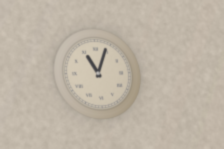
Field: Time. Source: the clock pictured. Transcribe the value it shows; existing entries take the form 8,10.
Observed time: 11,04
